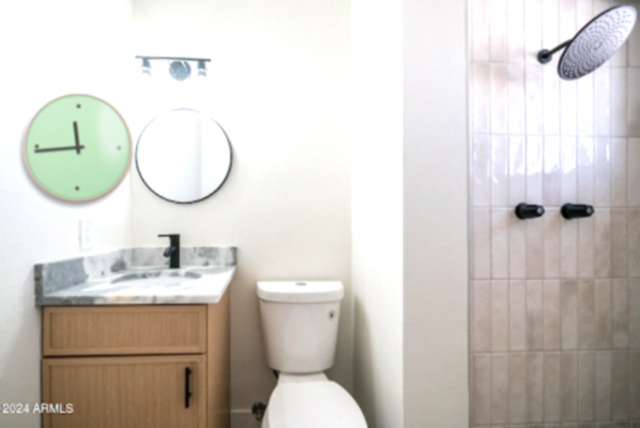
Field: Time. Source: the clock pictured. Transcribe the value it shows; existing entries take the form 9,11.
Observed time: 11,44
